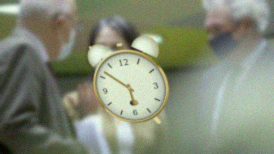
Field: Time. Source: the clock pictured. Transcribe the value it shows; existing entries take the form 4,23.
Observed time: 5,52
